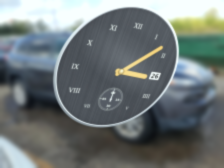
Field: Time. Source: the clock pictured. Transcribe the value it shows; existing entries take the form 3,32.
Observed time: 3,08
